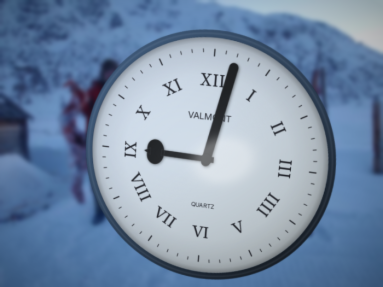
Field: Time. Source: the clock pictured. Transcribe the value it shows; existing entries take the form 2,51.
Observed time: 9,02
